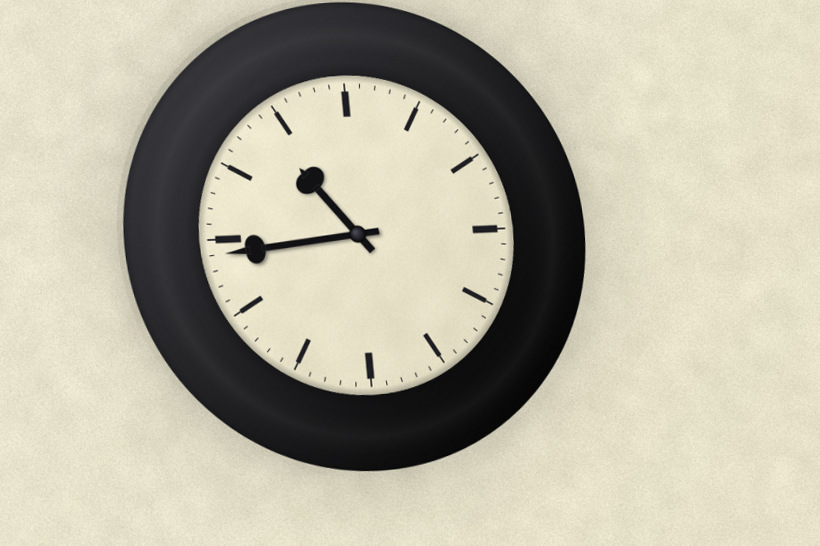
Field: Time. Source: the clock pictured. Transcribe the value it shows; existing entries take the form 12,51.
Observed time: 10,44
